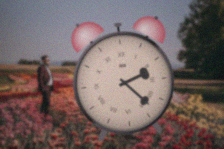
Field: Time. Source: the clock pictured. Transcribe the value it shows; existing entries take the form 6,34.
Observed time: 2,23
